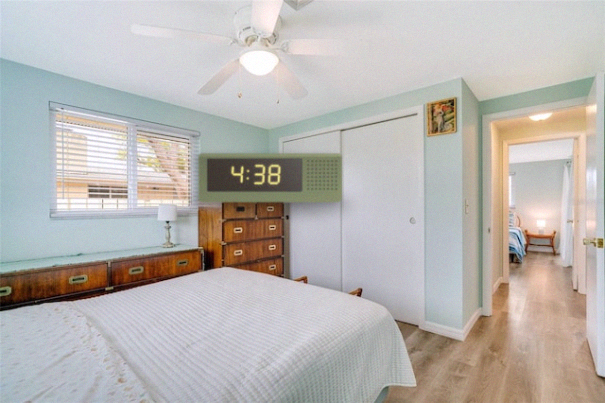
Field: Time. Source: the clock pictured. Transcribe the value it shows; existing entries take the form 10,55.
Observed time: 4,38
